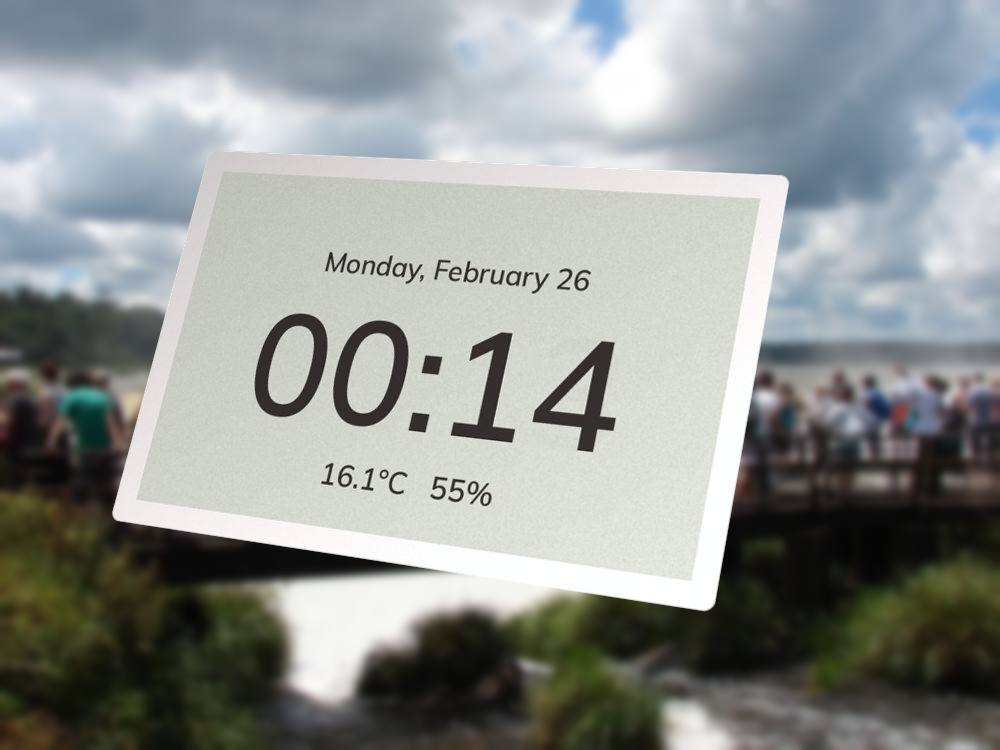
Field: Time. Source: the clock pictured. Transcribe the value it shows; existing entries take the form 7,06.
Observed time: 0,14
